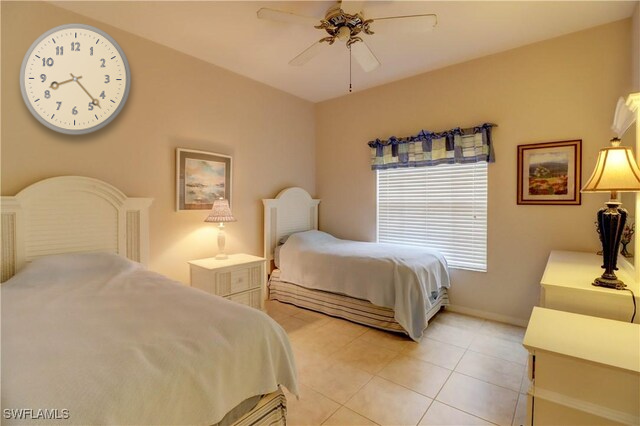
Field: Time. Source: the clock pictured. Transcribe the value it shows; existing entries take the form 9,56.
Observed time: 8,23
